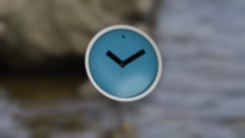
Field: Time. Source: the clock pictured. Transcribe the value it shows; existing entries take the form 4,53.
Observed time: 10,09
